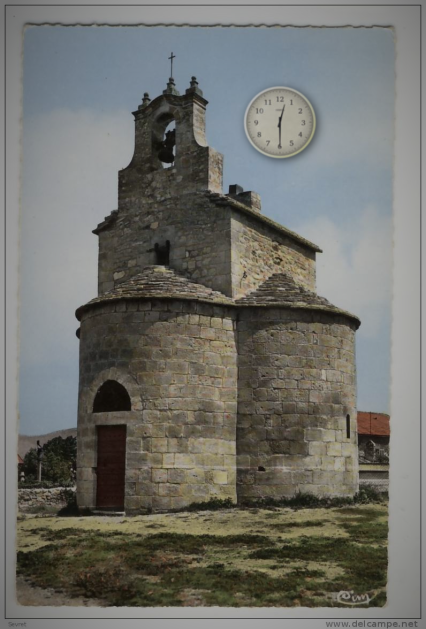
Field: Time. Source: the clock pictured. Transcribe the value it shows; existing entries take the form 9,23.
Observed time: 12,30
